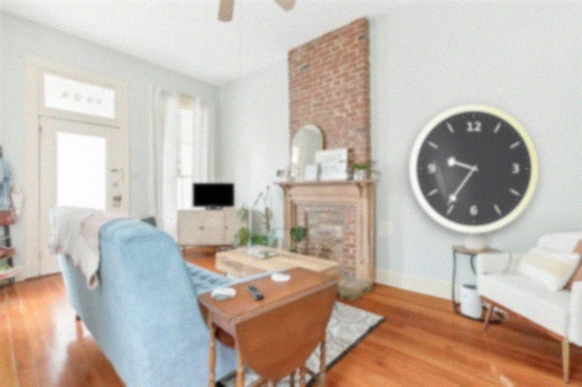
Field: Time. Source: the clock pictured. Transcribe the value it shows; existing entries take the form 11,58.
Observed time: 9,36
